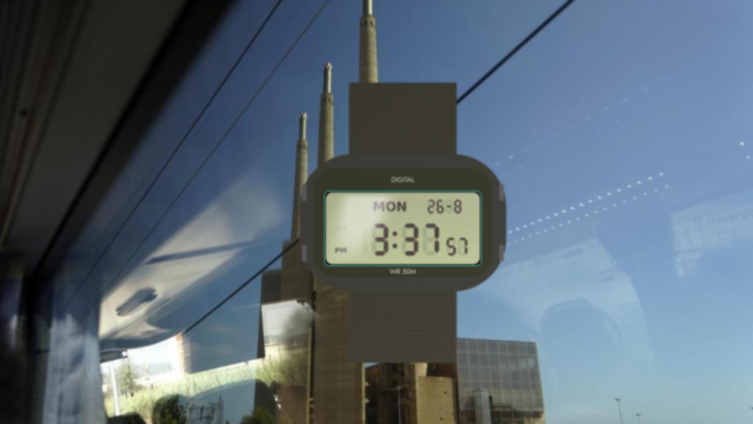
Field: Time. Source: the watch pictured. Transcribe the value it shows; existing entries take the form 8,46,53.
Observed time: 3,37,57
